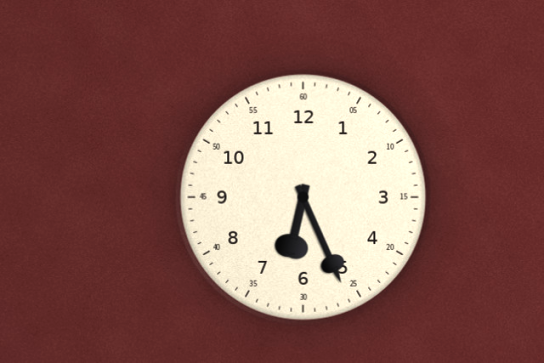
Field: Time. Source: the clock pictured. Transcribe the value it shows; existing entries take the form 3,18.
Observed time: 6,26
